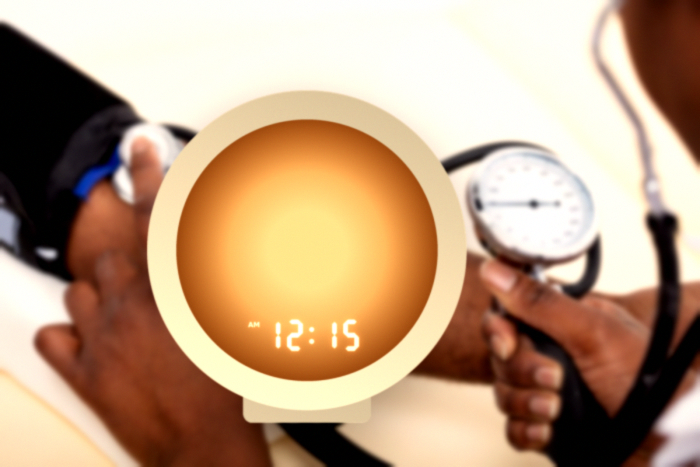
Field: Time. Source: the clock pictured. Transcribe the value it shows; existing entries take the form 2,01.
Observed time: 12,15
